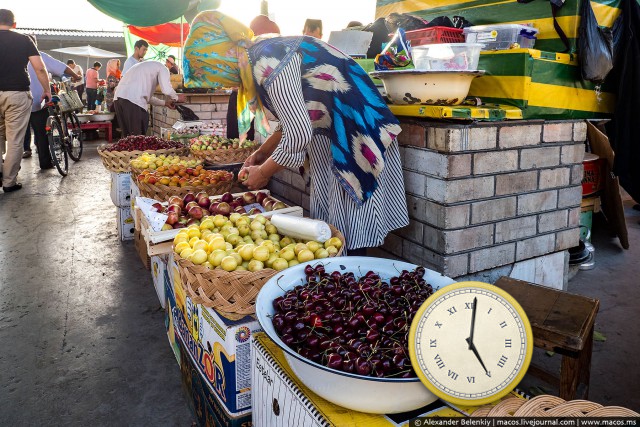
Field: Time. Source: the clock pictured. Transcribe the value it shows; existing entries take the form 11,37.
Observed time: 5,01
